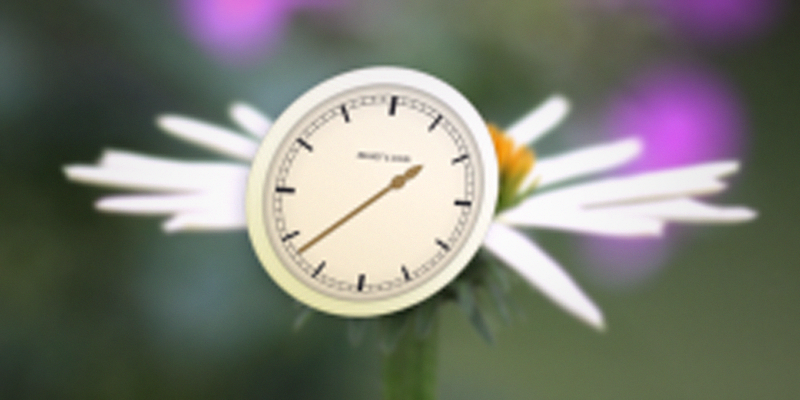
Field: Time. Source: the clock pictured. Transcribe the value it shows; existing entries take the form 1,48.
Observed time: 1,38
